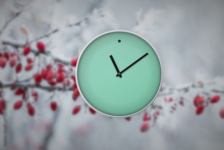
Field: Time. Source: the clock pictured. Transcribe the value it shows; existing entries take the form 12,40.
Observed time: 11,09
